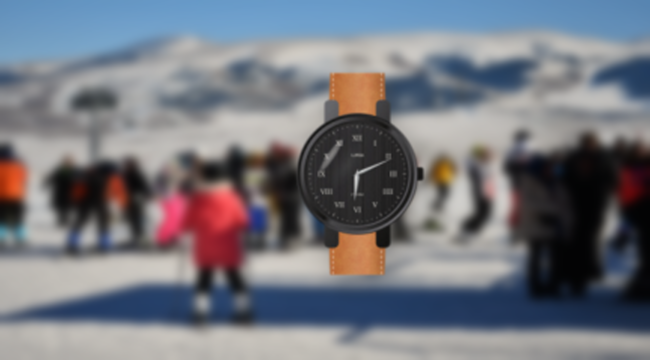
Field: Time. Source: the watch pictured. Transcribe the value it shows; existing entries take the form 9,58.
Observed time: 6,11
